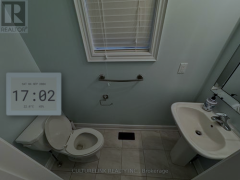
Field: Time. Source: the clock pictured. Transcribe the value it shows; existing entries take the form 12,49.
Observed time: 17,02
